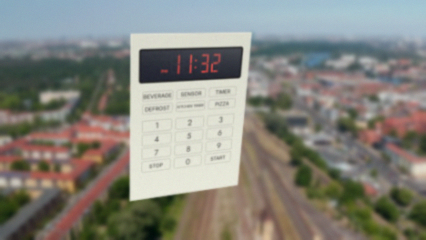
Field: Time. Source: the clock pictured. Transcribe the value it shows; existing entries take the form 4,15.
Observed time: 11,32
